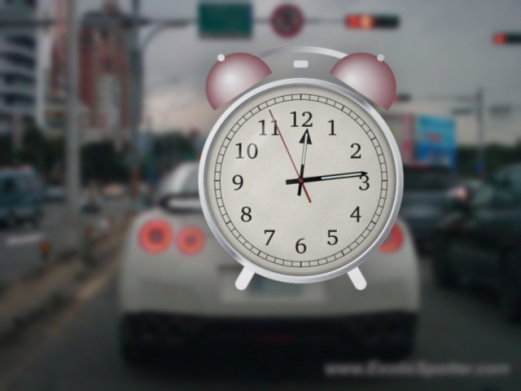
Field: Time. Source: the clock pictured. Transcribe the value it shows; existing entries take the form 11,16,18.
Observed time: 12,13,56
